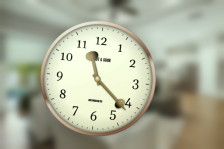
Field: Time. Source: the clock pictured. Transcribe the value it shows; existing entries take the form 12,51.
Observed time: 11,22
